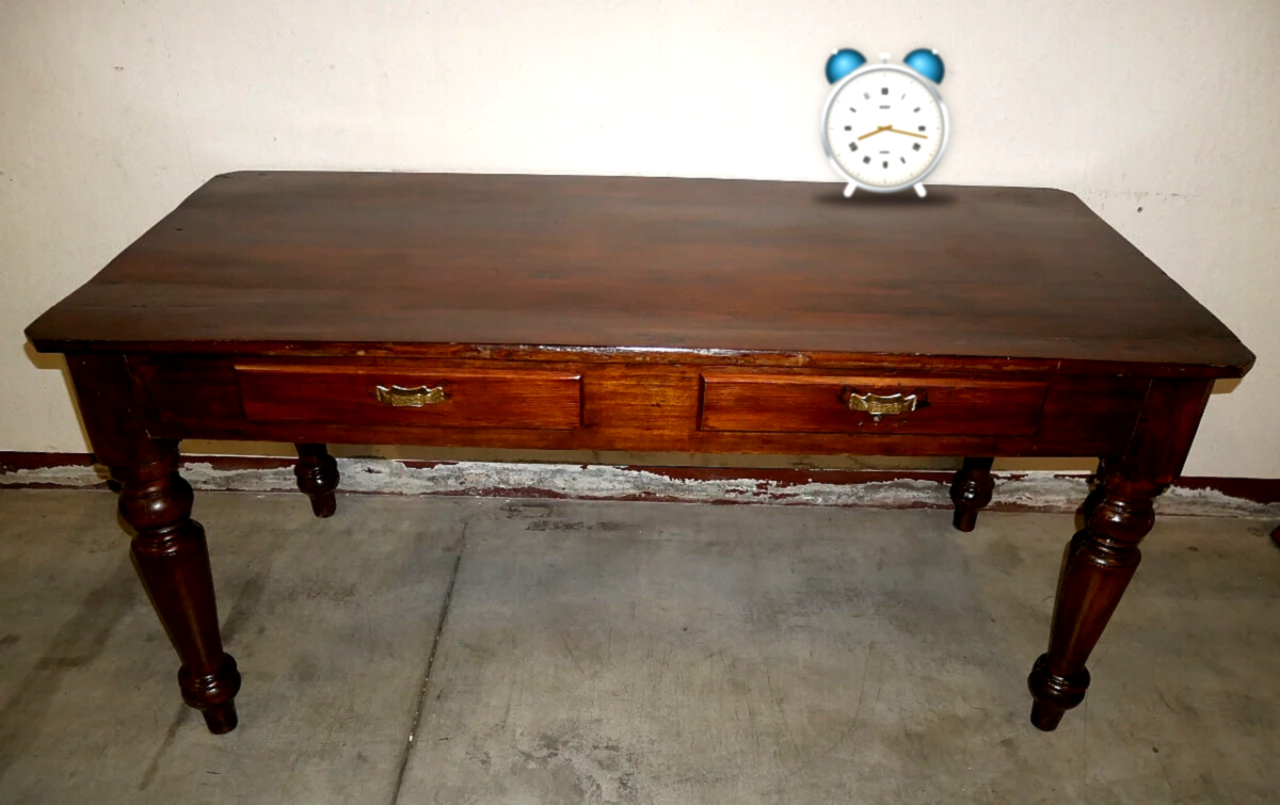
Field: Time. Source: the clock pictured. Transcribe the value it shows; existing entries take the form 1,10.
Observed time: 8,17
